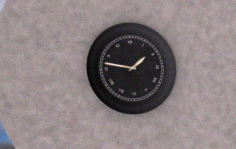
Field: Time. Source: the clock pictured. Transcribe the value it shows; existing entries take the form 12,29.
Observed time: 1,47
